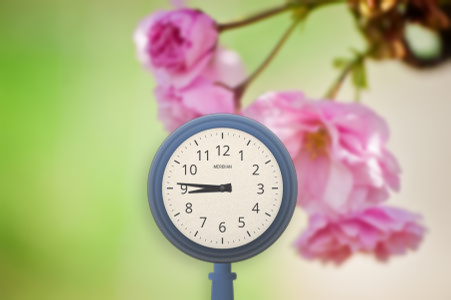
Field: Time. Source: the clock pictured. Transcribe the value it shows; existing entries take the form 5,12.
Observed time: 8,46
